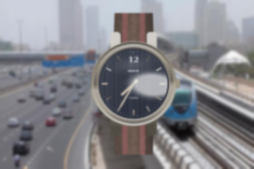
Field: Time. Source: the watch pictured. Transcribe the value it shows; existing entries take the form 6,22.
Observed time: 7,35
